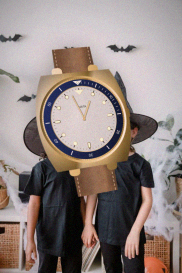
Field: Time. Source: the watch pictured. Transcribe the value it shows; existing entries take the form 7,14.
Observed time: 12,57
